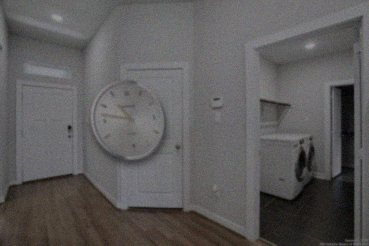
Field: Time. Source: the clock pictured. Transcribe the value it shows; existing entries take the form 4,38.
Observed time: 10,47
